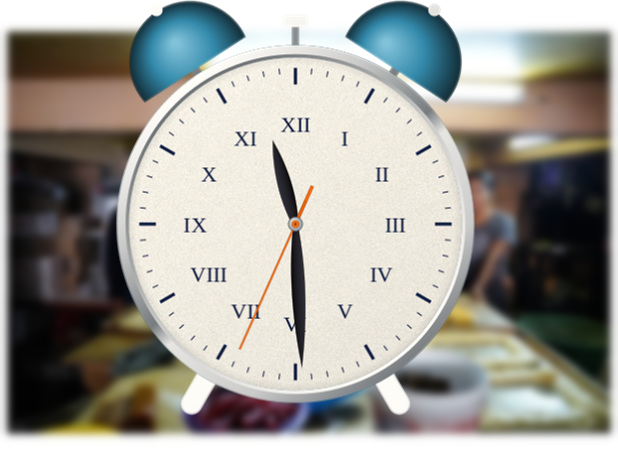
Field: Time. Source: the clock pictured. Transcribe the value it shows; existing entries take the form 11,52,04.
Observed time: 11,29,34
